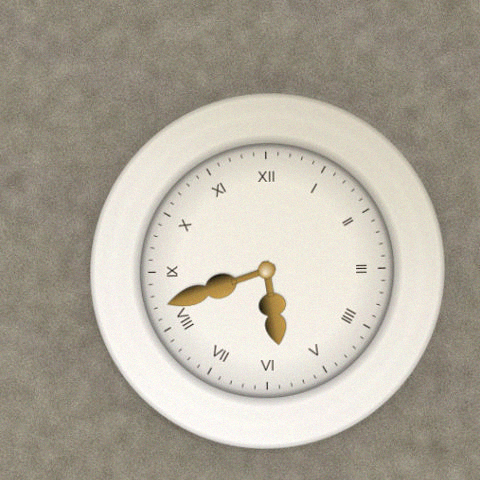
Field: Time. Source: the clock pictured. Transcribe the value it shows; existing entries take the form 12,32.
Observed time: 5,42
